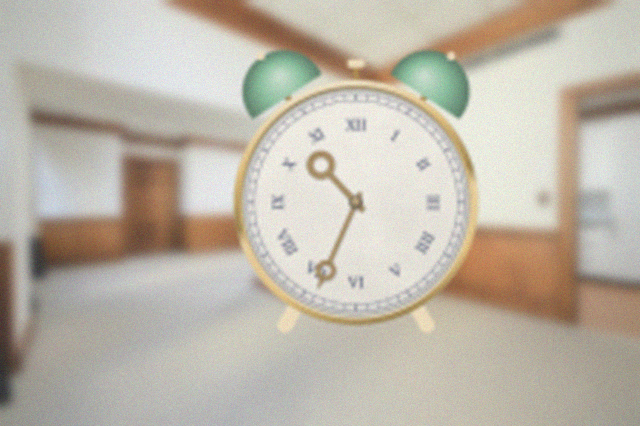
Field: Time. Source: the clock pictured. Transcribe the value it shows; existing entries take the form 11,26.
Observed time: 10,34
